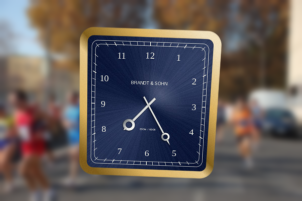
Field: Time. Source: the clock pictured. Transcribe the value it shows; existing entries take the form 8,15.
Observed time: 7,25
